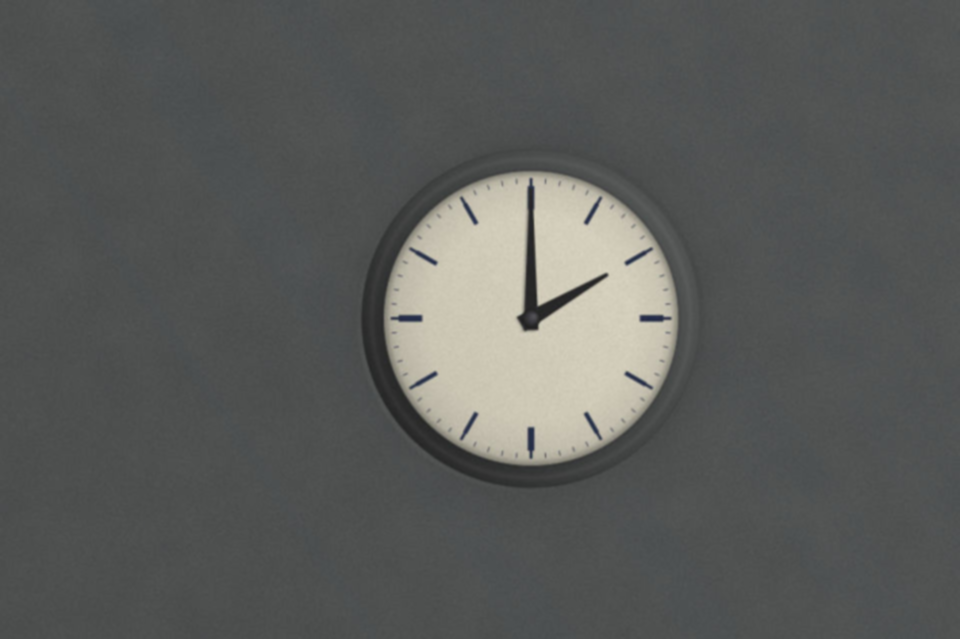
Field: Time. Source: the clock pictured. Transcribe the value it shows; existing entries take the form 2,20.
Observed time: 2,00
